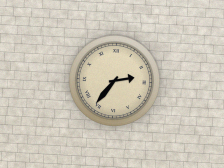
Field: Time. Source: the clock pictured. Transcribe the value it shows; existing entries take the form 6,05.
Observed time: 2,36
